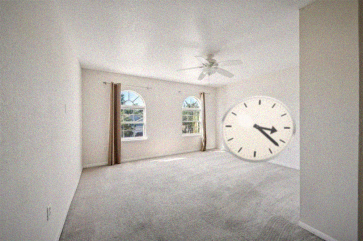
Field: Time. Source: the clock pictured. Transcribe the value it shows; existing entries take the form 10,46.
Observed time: 3,22
